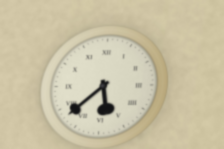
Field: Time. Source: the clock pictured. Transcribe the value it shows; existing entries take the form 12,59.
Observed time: 5,38
